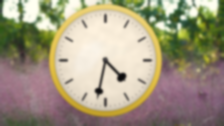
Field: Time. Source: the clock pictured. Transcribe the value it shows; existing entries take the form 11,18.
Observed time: 4,32
